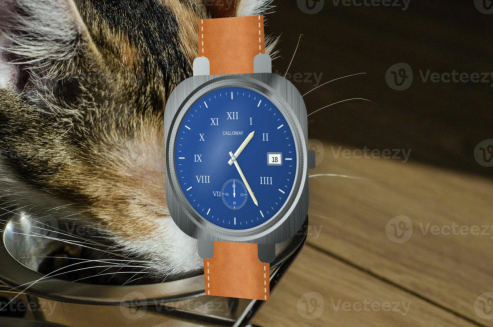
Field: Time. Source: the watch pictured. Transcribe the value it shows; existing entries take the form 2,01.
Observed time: 1,25
